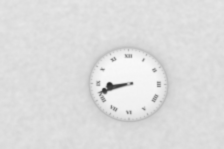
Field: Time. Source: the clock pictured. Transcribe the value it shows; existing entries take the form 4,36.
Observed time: 8,42
